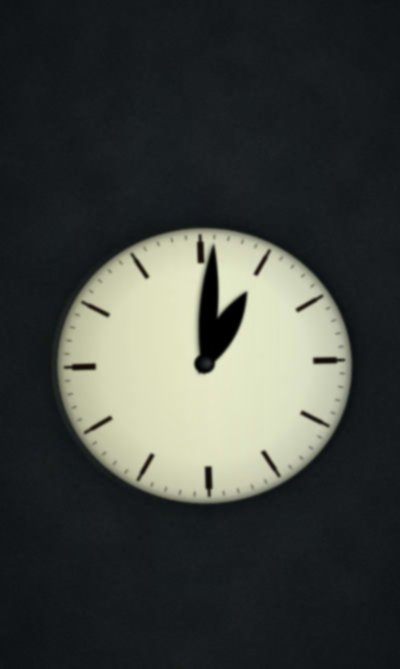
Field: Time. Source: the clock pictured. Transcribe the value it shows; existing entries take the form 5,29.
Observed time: 1,01
